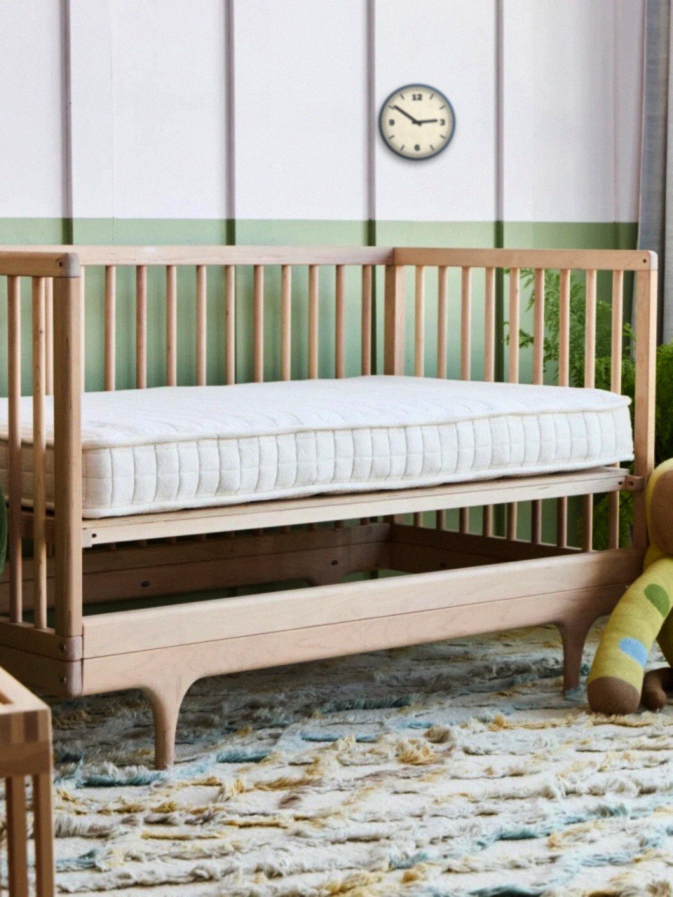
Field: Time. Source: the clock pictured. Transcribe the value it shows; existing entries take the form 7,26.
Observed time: 2,51
